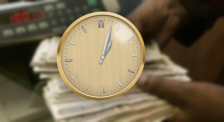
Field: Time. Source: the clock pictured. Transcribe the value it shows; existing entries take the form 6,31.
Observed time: 1,03
